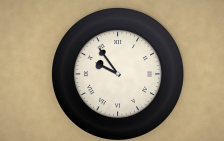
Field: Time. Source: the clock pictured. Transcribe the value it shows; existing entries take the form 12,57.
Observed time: 9,54
